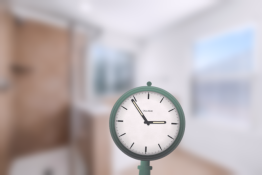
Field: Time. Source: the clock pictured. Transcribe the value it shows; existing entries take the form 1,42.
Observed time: 2,54
